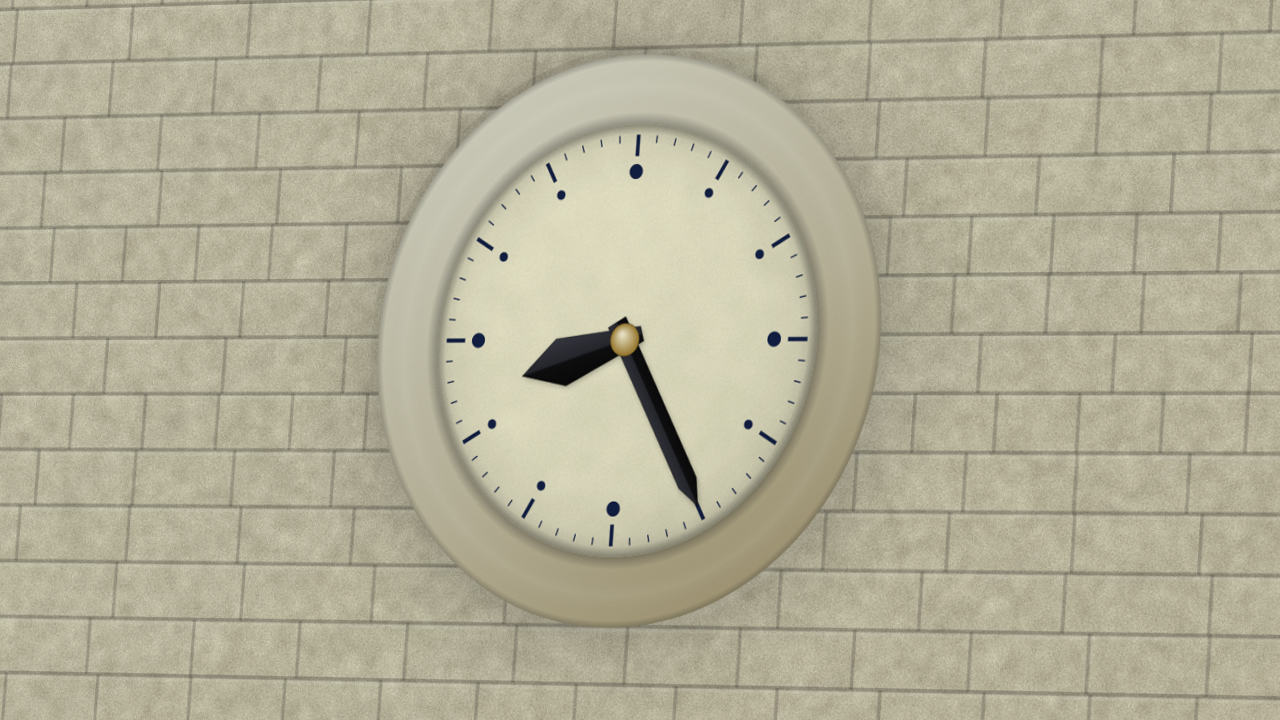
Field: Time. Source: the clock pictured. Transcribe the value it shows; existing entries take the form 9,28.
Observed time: 8,25
